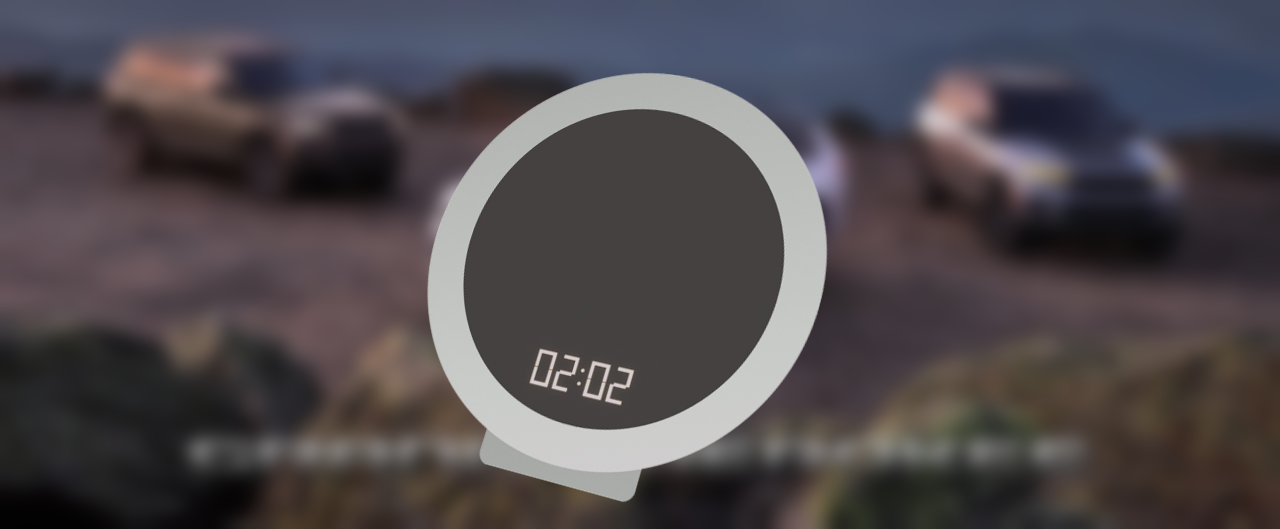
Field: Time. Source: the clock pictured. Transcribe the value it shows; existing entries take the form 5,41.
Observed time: 2,02
